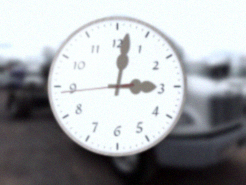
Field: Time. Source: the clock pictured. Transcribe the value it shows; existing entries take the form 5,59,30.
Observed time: 3,01,44
